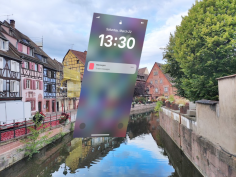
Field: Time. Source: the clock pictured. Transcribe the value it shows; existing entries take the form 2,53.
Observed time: 13,30
